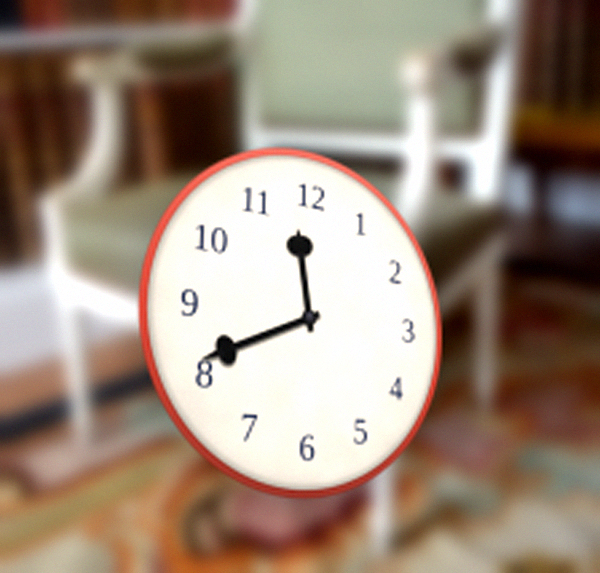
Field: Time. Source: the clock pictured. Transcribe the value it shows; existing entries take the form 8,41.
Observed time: 11,41
